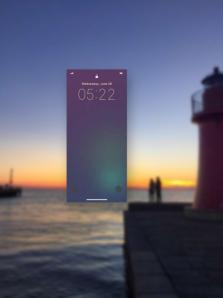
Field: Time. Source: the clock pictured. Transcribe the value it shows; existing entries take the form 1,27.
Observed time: 5,22
